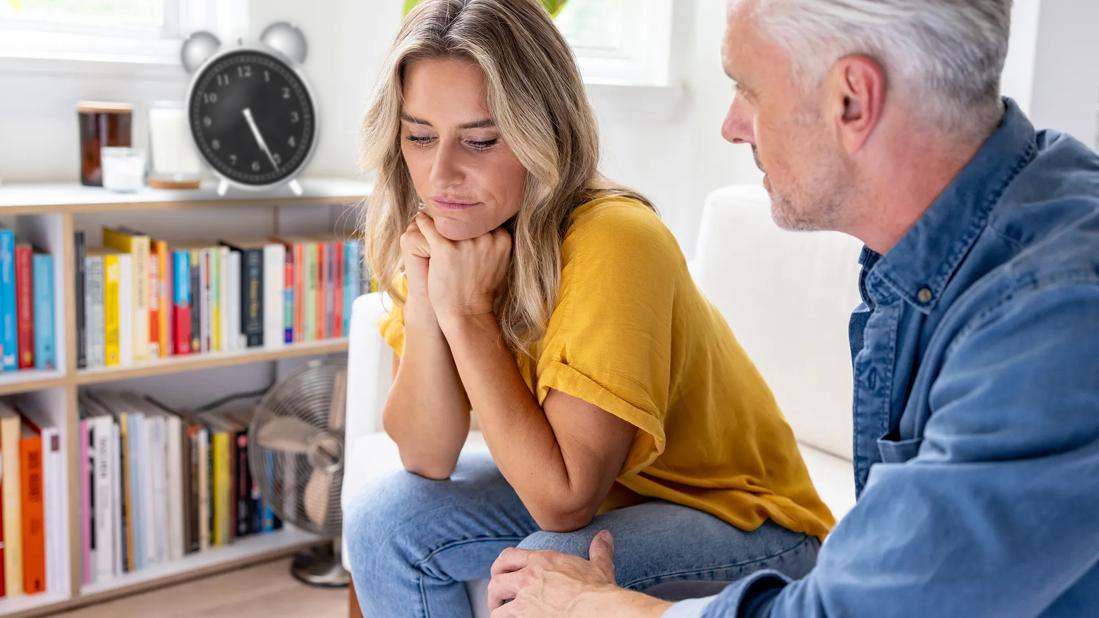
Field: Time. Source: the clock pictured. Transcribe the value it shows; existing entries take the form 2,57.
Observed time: 5,26
